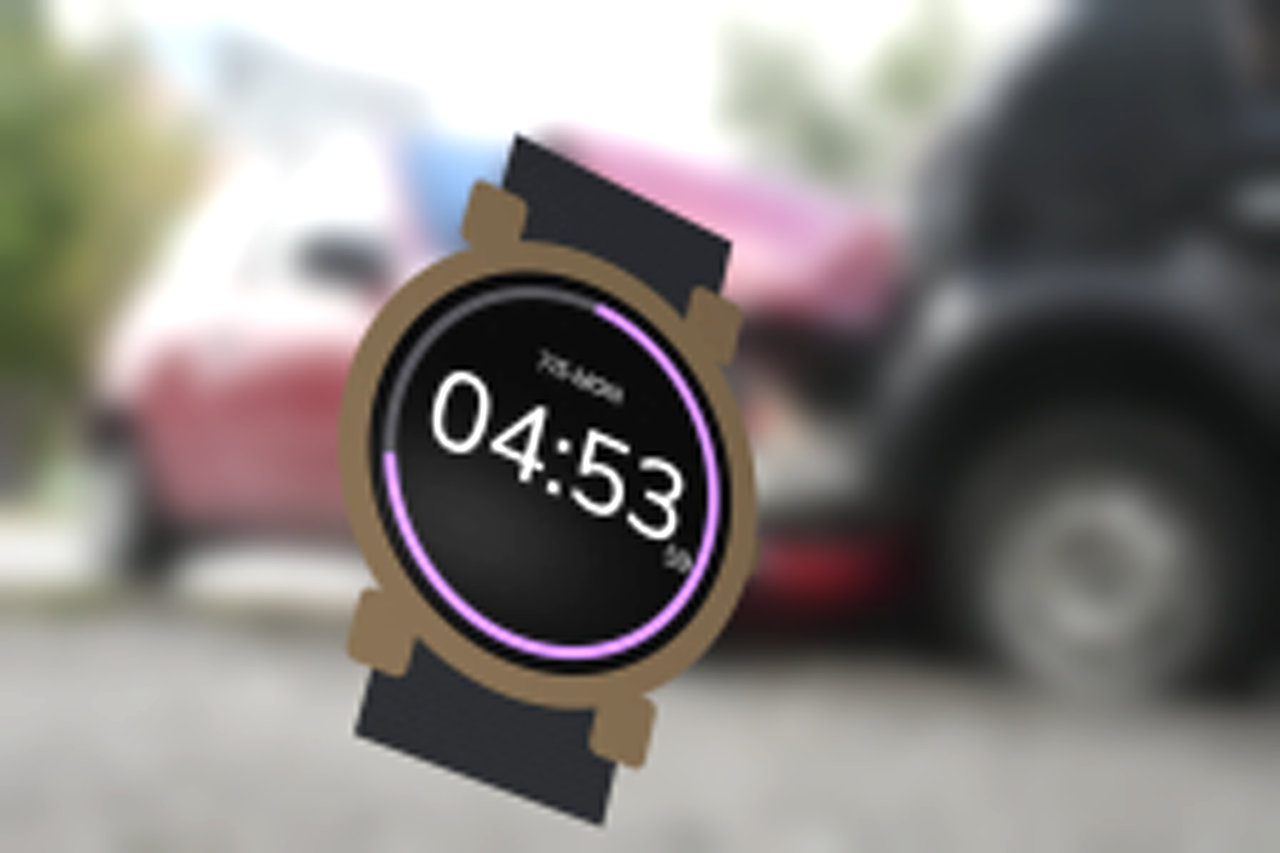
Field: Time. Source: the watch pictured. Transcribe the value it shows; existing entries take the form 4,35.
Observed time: 4,53
